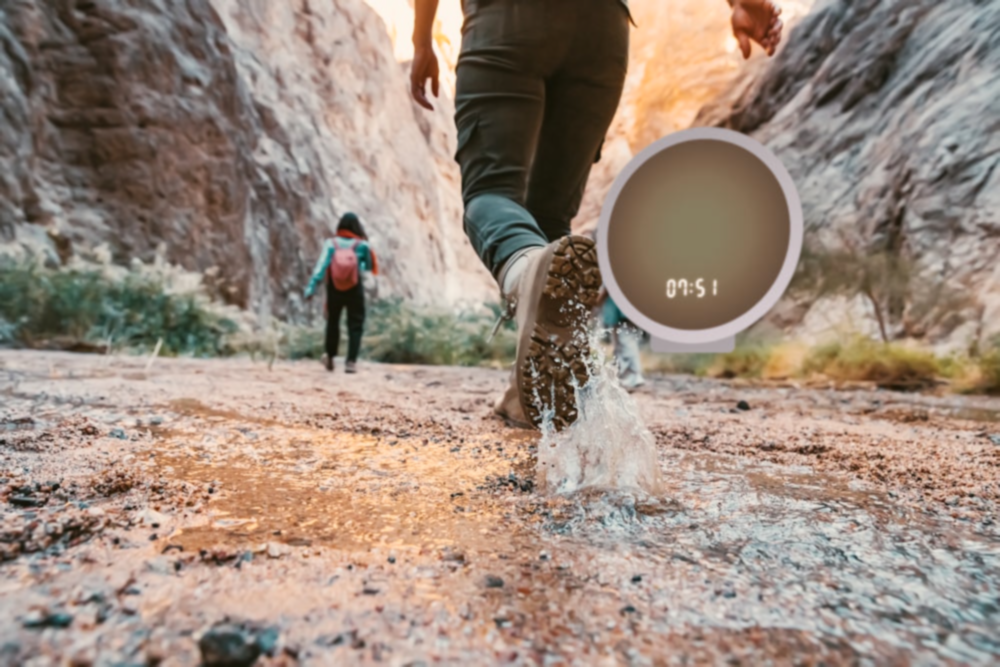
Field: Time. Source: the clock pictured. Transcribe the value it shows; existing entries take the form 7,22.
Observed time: 7,51
